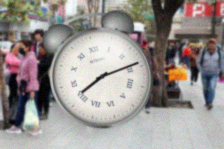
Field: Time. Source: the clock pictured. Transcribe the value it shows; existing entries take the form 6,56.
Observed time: 8,14
